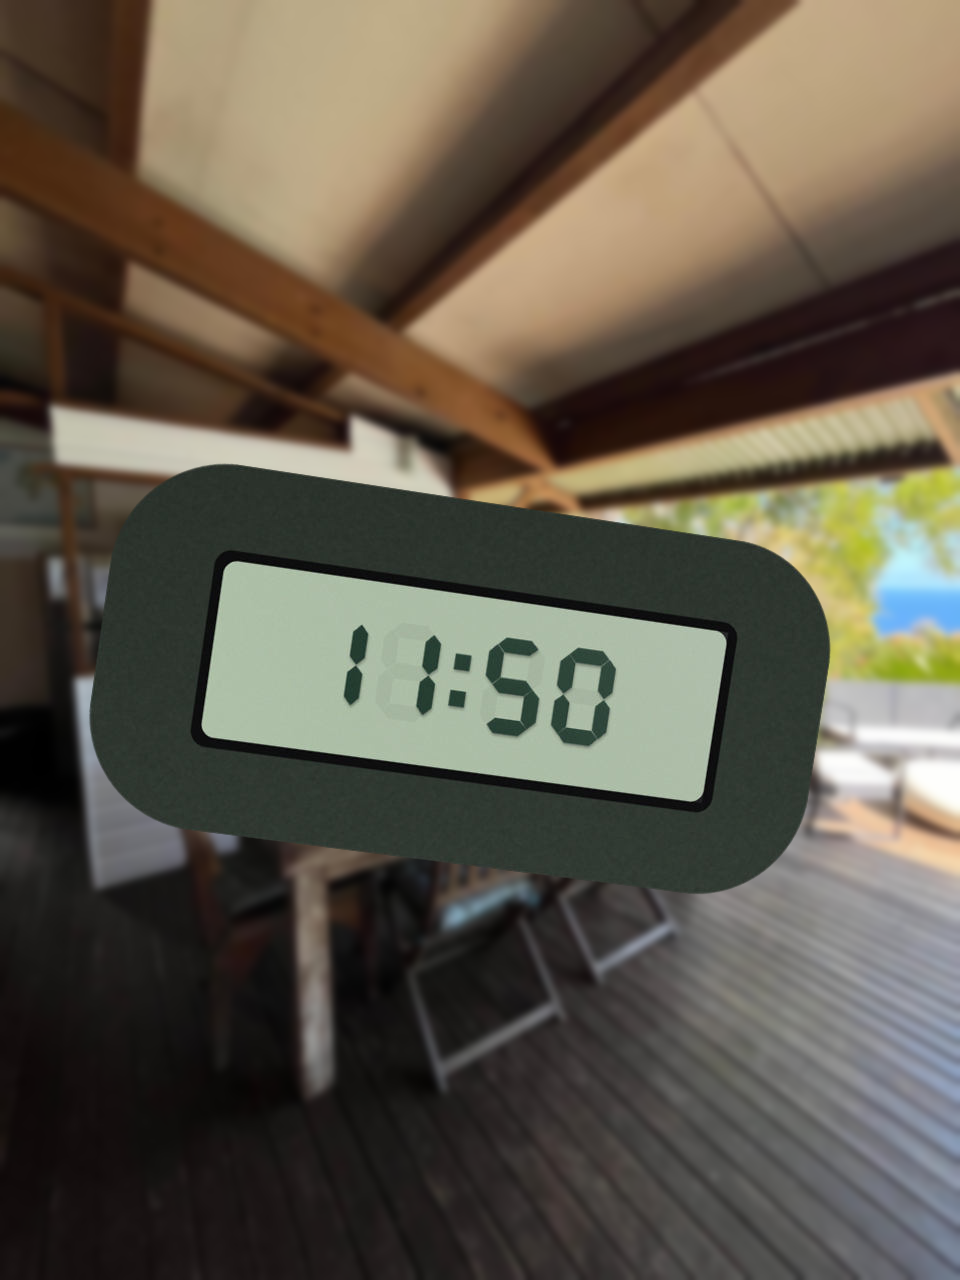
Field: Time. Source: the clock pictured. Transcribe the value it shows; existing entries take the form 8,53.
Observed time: 11,50
